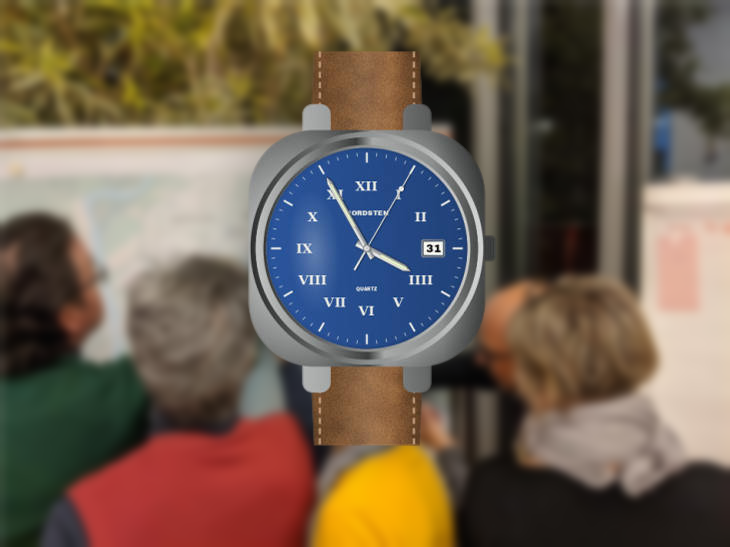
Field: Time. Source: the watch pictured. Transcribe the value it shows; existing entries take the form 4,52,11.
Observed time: 3,55,05
